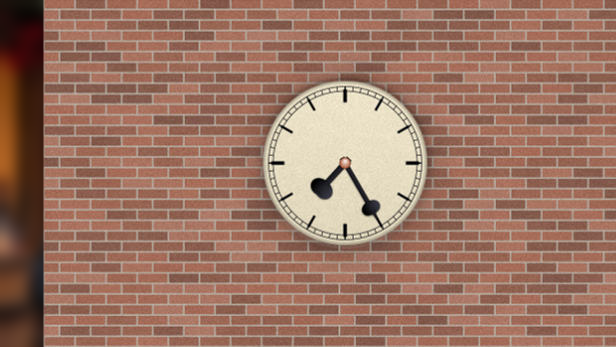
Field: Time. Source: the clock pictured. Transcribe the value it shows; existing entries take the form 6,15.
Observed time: 7,25
